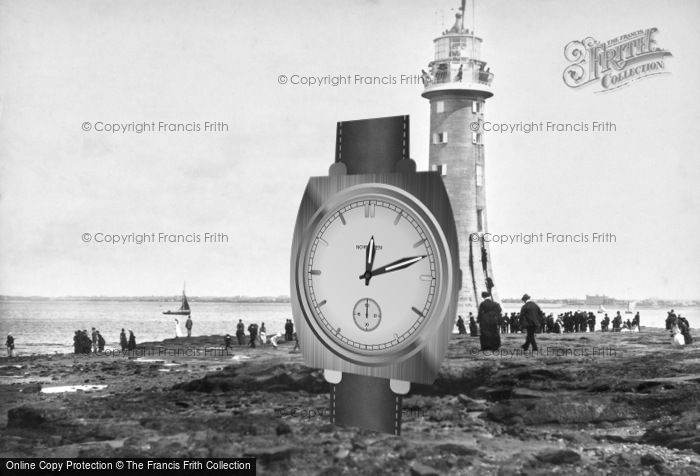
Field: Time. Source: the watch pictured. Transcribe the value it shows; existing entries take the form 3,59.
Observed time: 12,12
